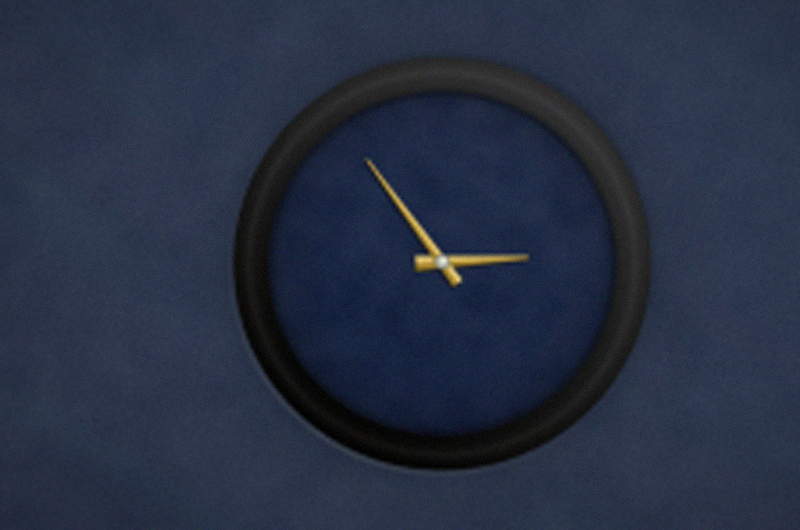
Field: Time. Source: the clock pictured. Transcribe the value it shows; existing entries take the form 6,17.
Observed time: 2,54
